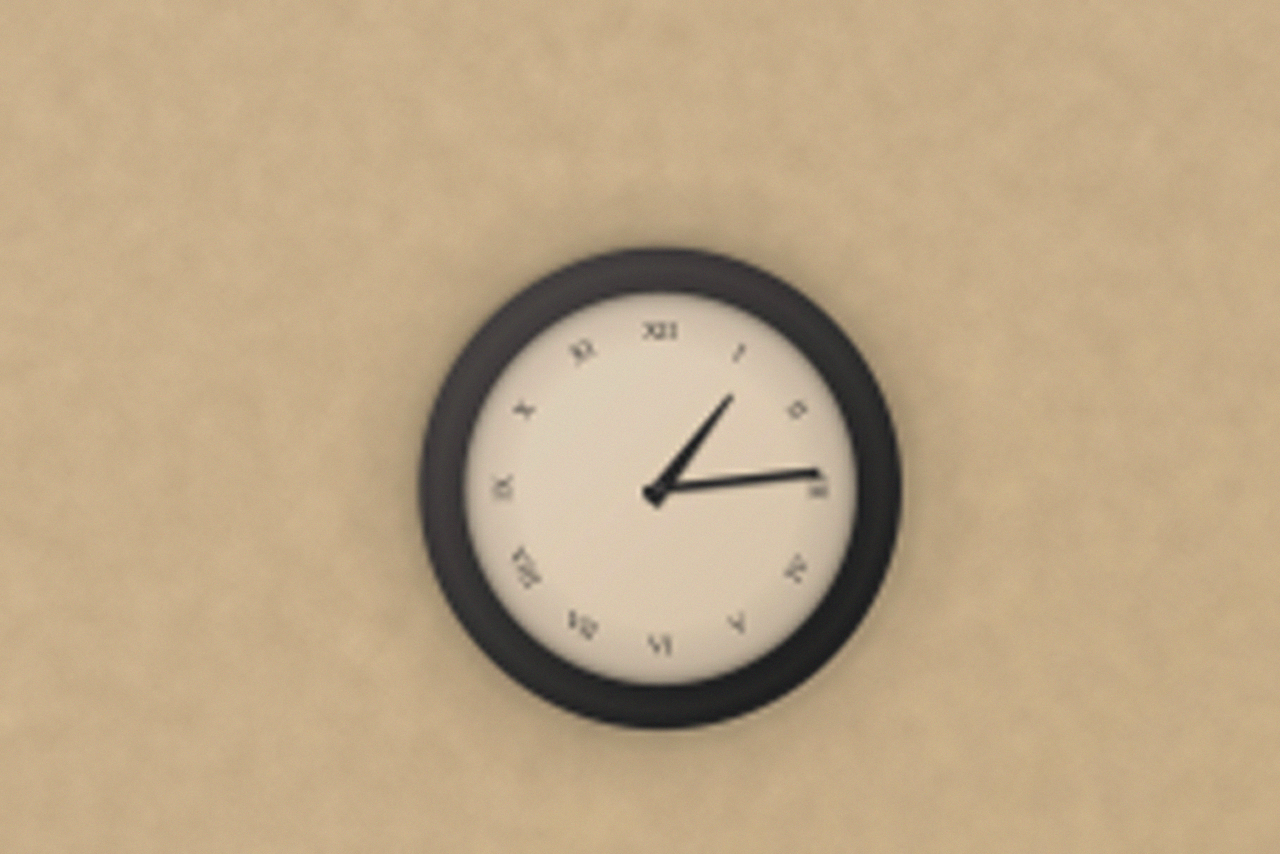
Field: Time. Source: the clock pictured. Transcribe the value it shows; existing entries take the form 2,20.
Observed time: 1,14
